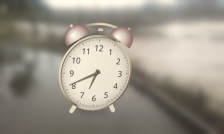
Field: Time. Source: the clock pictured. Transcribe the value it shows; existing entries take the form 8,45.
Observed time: 6,41
